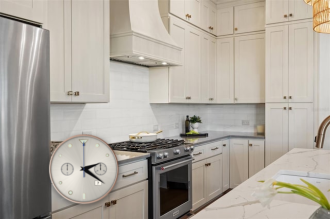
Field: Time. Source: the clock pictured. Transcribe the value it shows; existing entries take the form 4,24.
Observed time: 2,21
